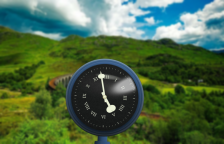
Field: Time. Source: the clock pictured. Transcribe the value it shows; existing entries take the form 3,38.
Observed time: 4,58
